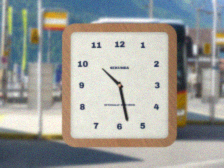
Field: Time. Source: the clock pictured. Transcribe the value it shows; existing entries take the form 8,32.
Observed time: 10,28
